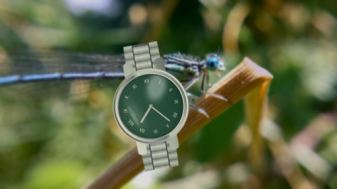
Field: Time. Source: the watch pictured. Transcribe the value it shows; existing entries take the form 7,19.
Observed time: 7,23
